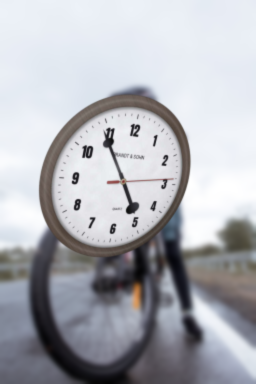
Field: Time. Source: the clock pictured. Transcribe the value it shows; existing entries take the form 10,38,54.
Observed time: 4,54,14
